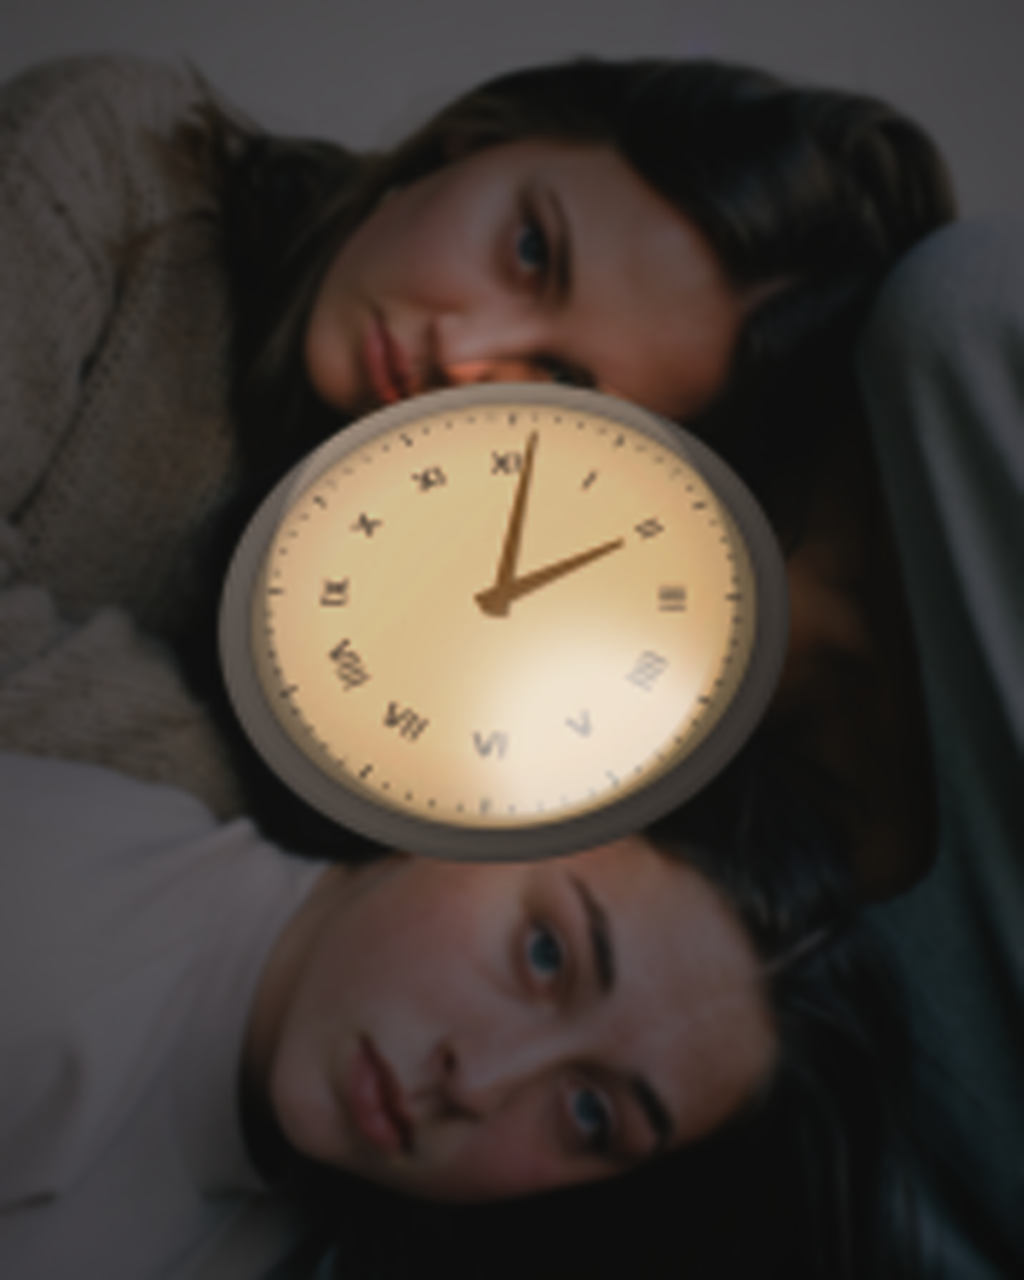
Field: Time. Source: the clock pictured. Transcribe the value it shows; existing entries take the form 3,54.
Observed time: 2,01
